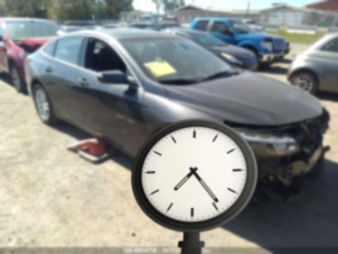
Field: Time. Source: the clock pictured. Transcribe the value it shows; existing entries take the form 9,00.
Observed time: 7,24
